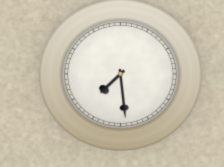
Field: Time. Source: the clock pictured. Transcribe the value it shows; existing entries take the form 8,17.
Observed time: 7,29
